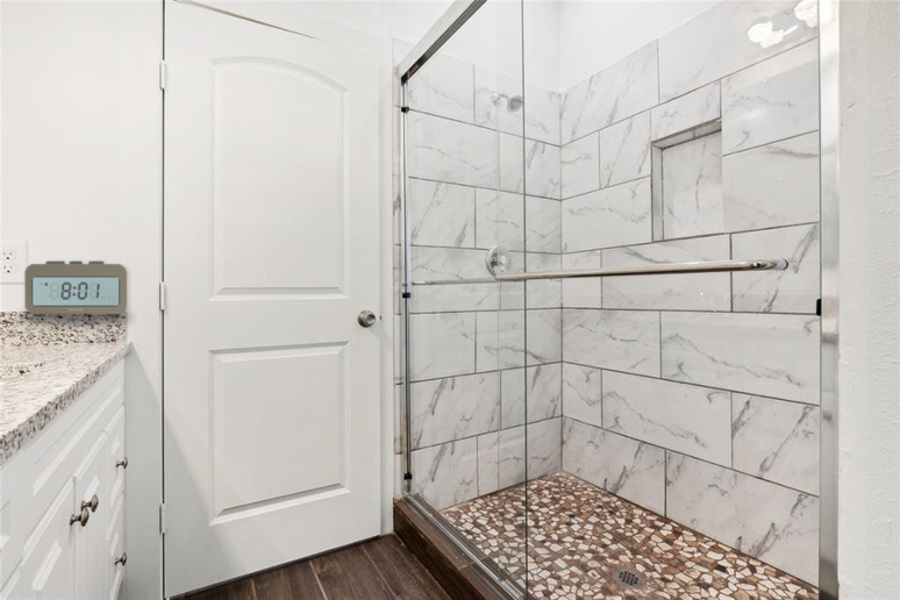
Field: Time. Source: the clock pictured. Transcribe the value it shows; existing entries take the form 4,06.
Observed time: 8,01
